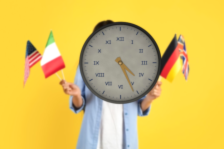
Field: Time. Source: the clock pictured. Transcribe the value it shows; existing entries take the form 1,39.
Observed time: 4,26
